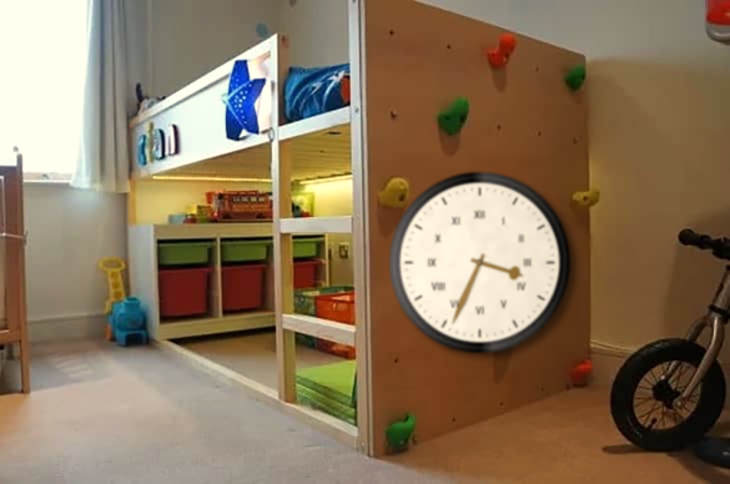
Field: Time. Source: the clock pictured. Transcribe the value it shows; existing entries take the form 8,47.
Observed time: 3,34
